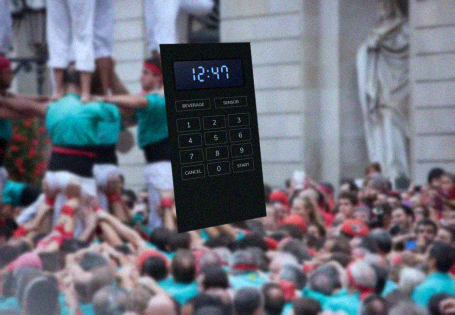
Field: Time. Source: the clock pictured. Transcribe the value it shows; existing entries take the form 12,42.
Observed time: 12,47
